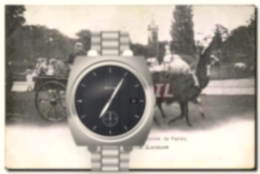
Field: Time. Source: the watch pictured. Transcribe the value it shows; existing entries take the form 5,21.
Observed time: 7,05
